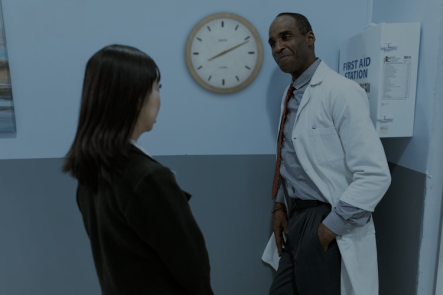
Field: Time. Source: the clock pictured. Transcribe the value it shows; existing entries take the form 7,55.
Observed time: 8,11
